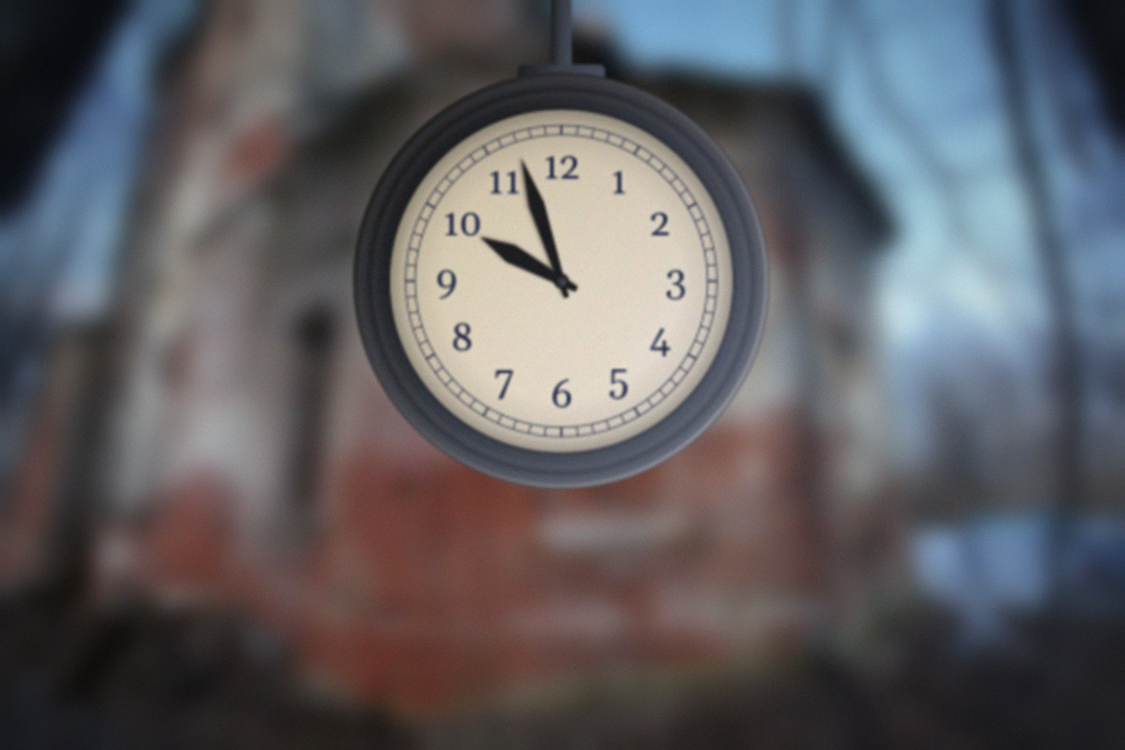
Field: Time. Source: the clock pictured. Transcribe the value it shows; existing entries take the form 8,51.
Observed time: 9,57
